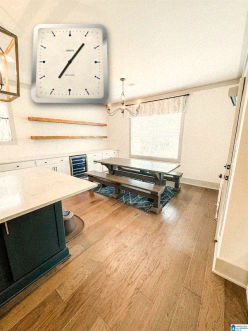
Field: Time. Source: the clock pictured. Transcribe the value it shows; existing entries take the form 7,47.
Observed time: 7,06
